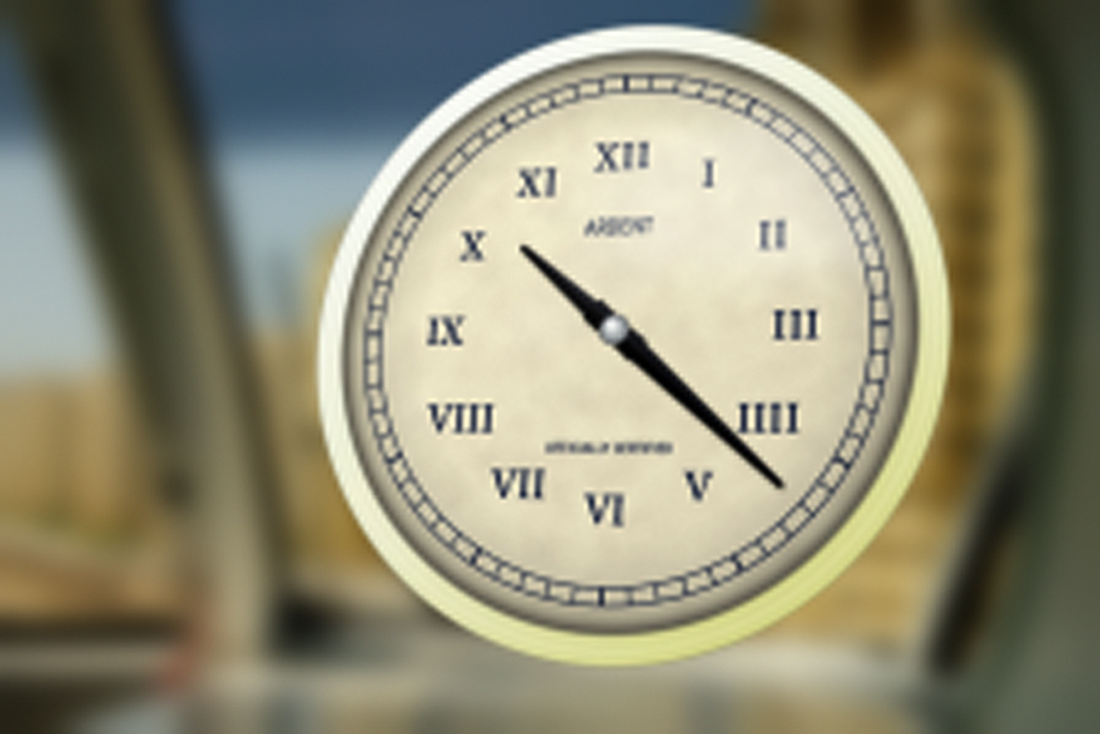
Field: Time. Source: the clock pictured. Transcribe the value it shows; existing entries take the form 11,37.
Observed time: 10,22
